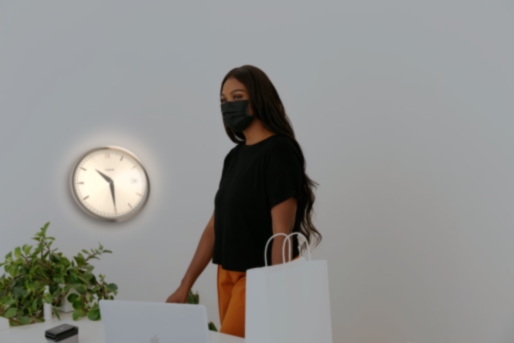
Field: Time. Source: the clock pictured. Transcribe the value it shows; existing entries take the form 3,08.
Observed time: 10,30
